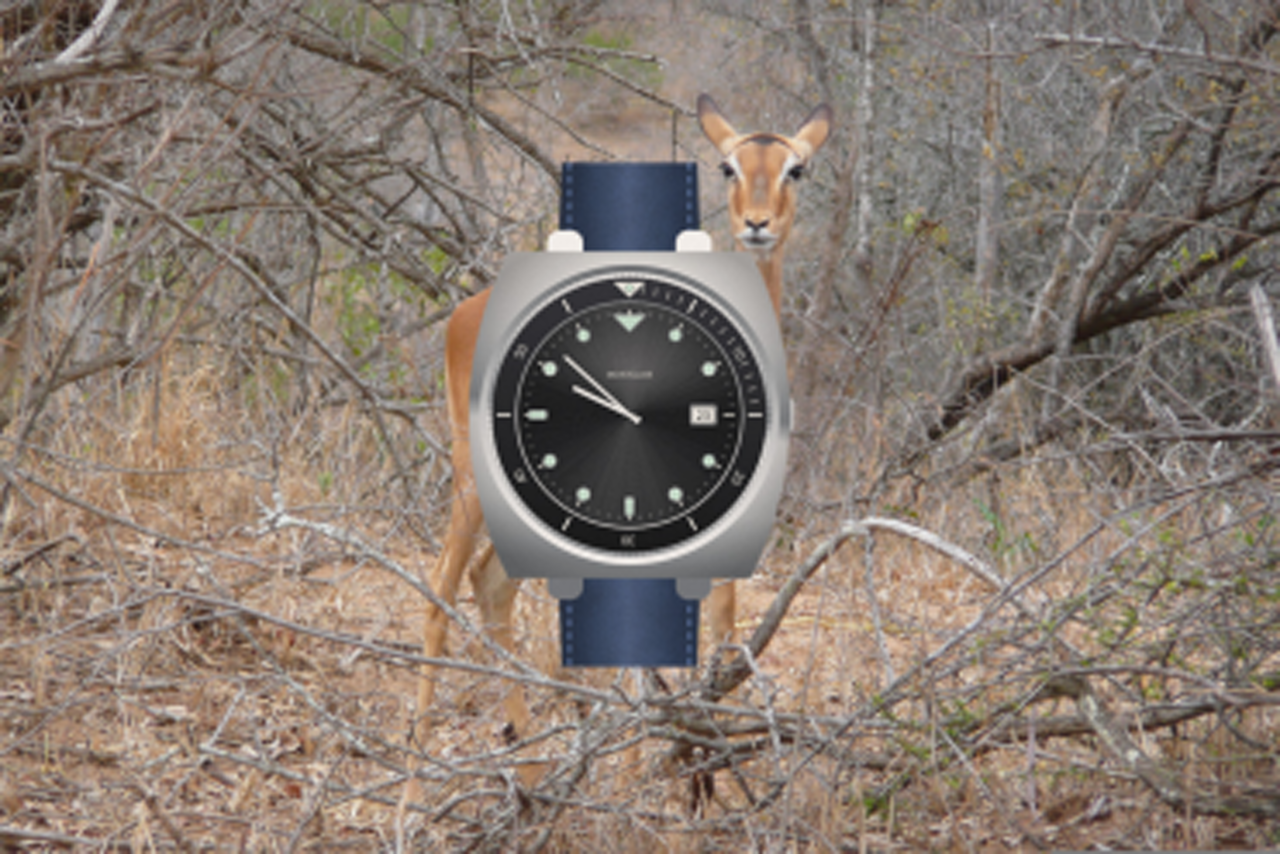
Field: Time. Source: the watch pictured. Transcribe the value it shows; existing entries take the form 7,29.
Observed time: 9,52
